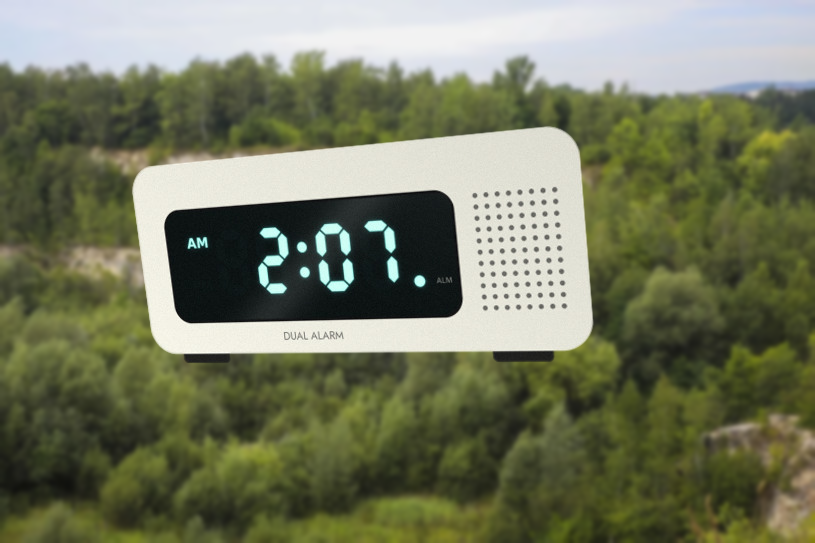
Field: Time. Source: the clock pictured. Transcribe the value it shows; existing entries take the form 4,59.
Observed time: 2,07
